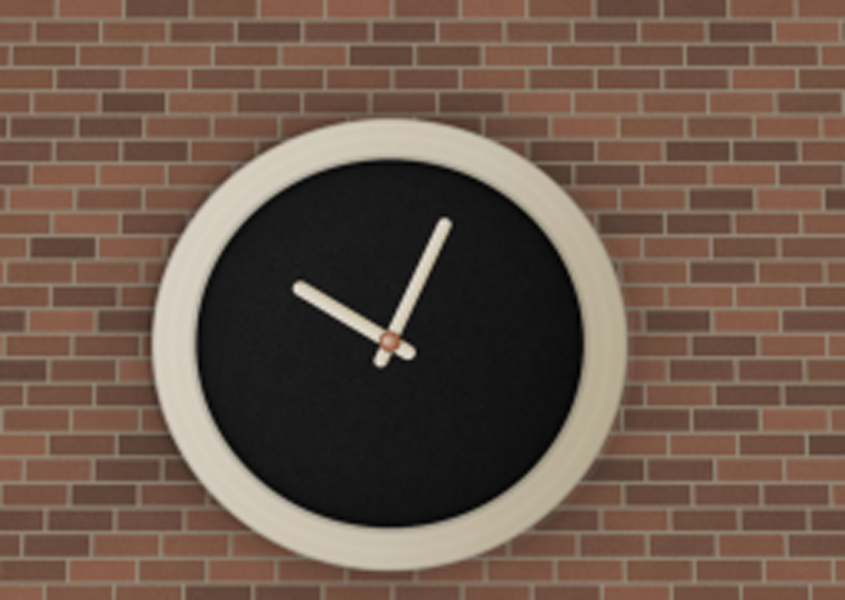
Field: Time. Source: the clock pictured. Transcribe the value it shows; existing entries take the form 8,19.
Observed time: 10,04
